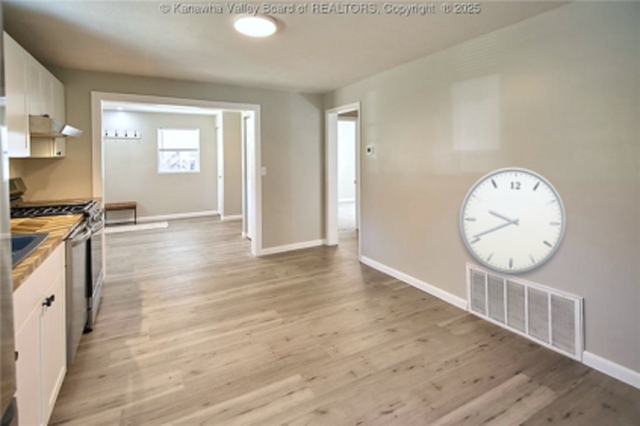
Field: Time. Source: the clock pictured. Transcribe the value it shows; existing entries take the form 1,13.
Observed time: 9,41
